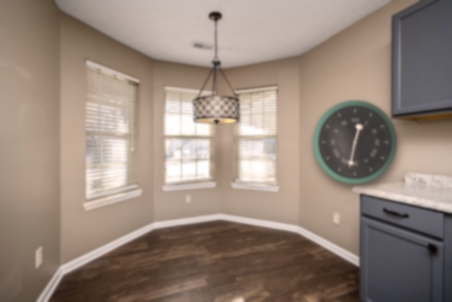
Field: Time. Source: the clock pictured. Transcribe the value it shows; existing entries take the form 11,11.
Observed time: 12,32
